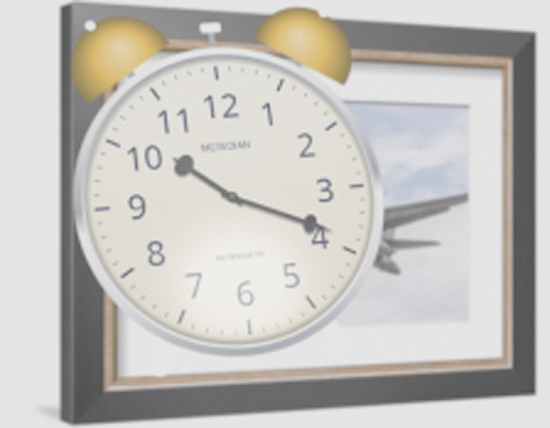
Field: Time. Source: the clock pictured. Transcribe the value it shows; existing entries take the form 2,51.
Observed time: 10,19
